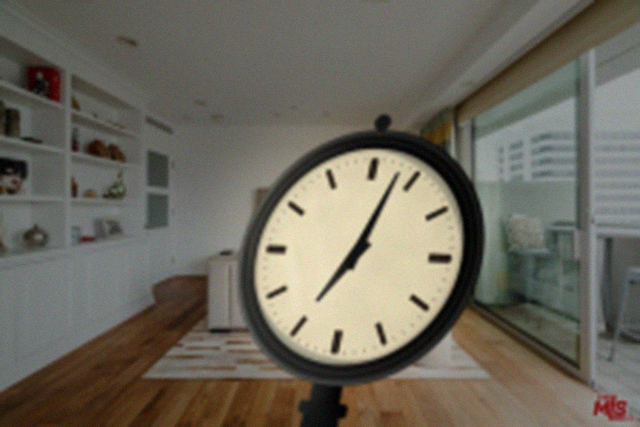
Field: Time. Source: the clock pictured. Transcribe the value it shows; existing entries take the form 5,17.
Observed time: 7,03
